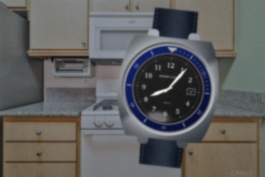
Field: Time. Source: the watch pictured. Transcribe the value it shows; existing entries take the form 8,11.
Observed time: 8,06
